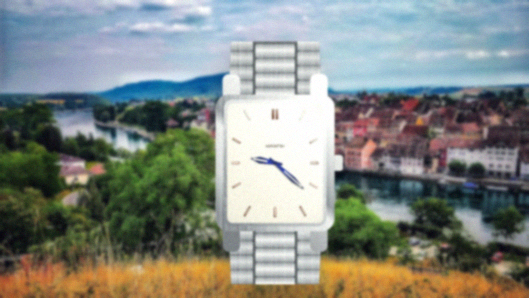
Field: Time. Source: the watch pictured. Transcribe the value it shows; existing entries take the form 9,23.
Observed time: 9,22
